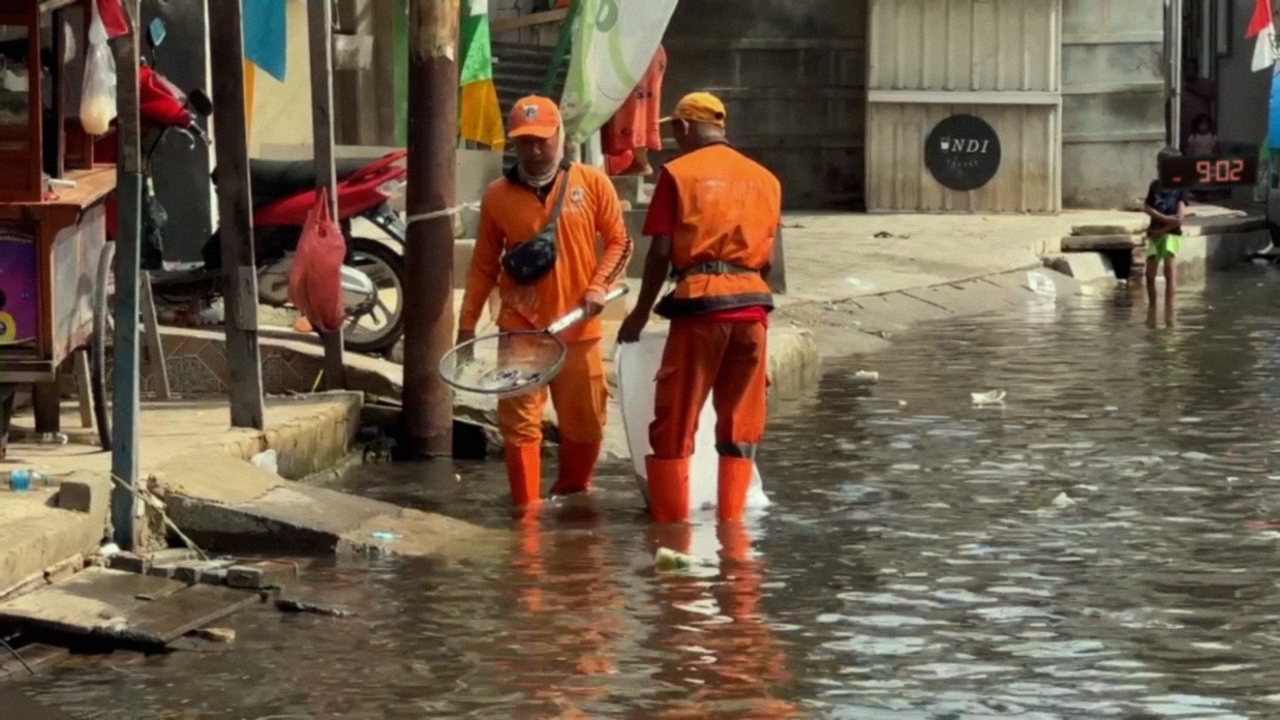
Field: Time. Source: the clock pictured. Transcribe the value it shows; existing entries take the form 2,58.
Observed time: 9,02
